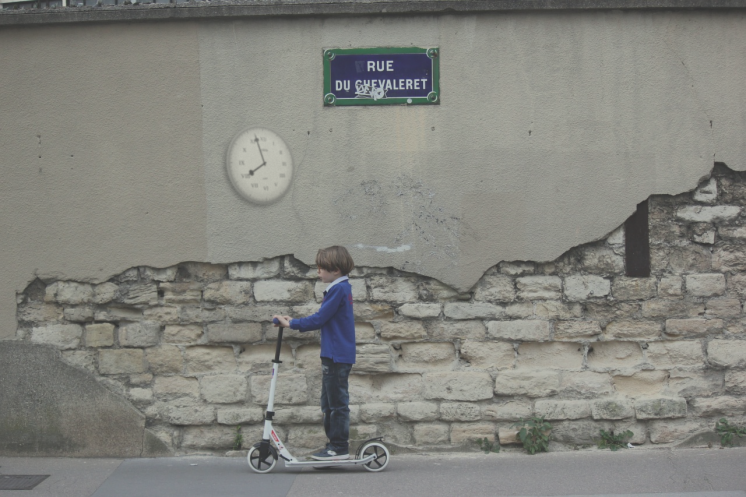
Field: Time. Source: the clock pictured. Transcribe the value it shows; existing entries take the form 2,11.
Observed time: 7,57
